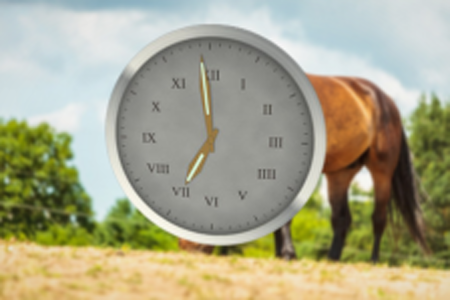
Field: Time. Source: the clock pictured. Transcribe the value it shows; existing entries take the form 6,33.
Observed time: 6,59
